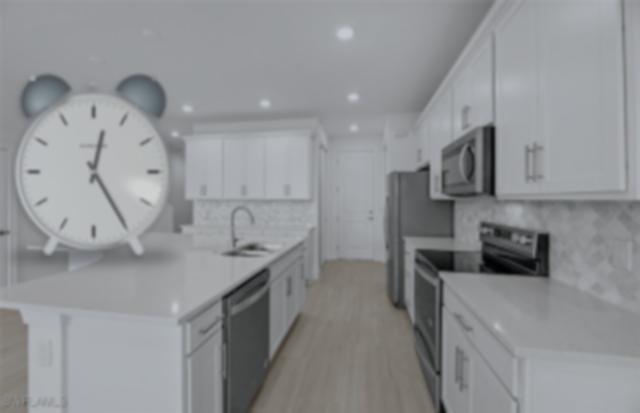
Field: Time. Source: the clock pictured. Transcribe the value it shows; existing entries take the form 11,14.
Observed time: 12,25
